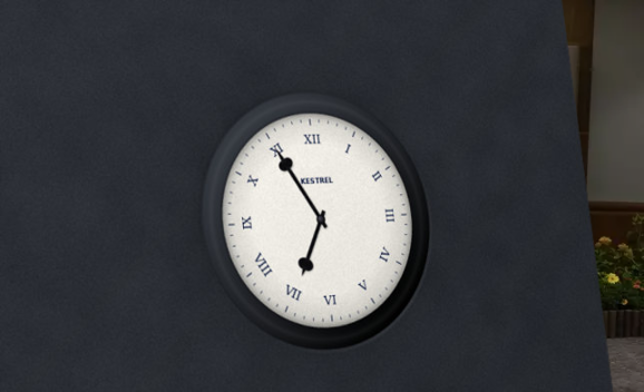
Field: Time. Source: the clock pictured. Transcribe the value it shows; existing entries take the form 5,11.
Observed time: 6,55
